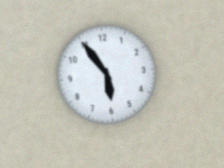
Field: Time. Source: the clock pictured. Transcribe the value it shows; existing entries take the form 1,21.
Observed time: 5,55
